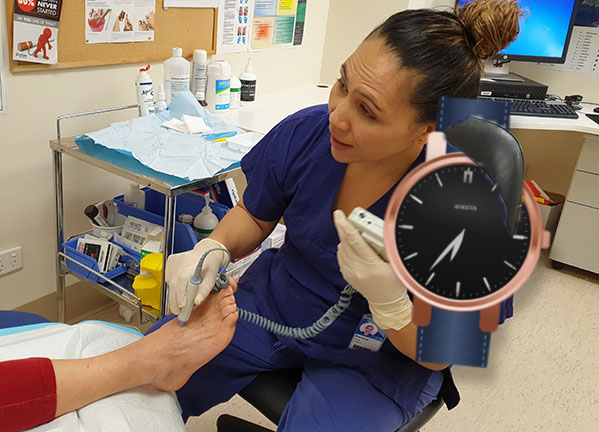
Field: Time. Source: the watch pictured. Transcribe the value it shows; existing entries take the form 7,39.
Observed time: 6,36
